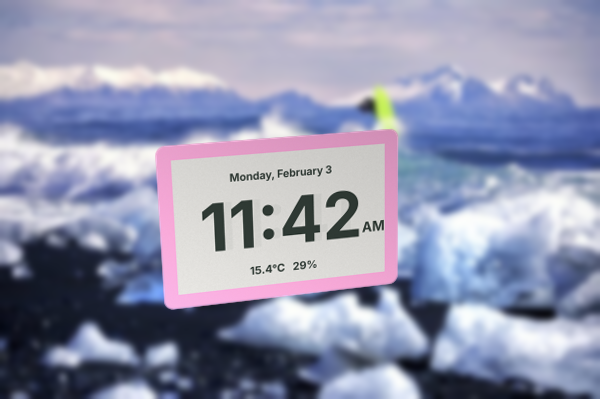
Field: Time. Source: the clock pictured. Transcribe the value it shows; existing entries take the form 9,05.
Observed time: 11,42
